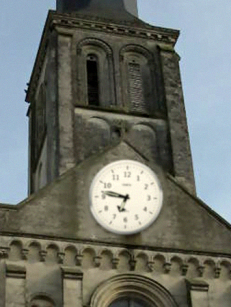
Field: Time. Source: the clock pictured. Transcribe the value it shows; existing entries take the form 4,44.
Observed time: 6,47
